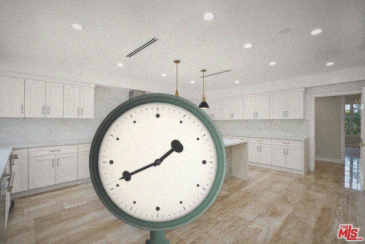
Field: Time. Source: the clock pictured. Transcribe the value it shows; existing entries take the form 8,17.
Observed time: 1,41
